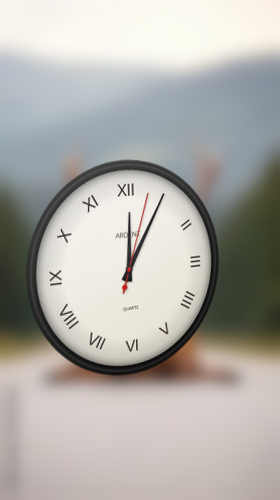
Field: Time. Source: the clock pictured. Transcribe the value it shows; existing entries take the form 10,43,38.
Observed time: 12,05,03
